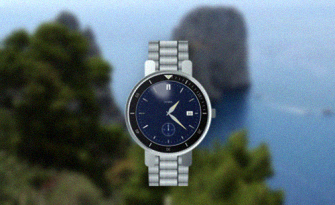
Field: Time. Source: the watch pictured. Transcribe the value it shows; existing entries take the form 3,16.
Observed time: 1,22
